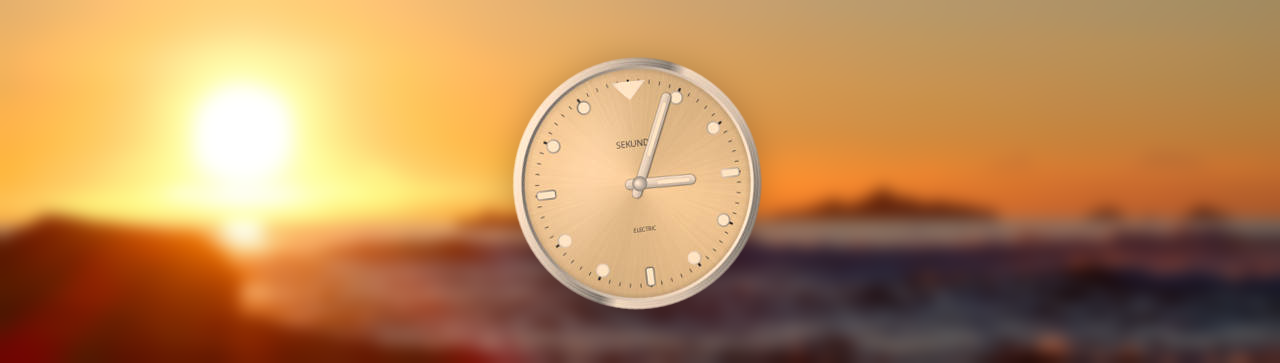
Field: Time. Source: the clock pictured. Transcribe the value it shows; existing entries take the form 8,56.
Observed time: 3,04
